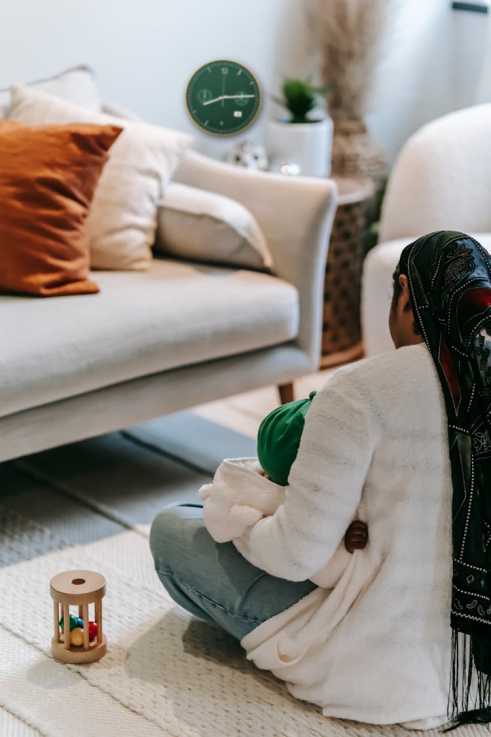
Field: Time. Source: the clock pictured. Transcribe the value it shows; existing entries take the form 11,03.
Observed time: 8,14
